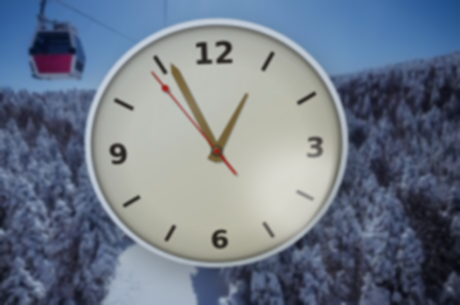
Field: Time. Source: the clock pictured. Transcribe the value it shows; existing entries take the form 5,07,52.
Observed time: 12,55,54
